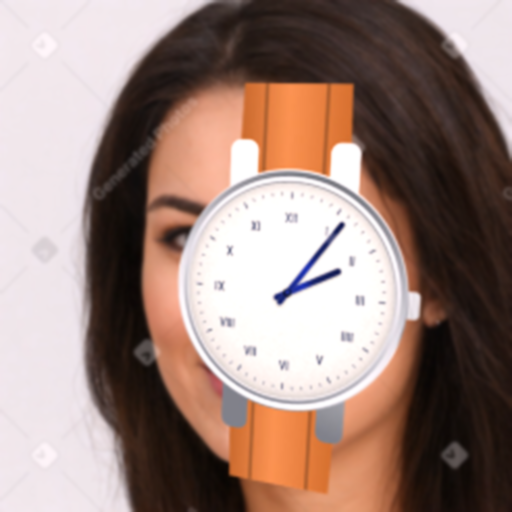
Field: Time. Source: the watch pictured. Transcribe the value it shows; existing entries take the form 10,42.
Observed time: 2,06
